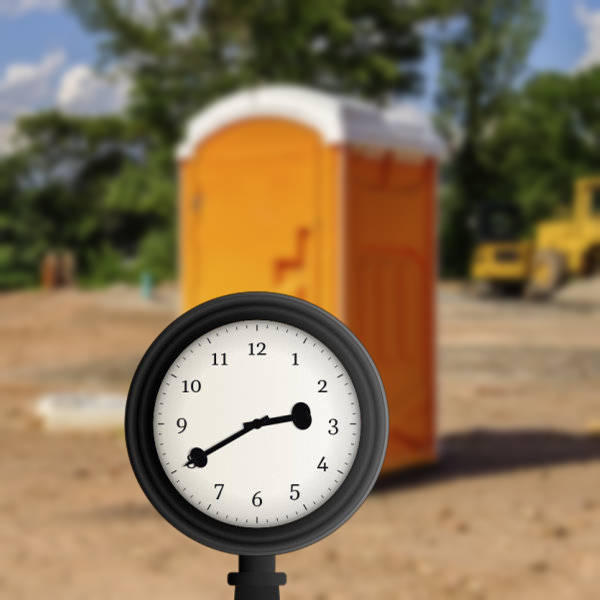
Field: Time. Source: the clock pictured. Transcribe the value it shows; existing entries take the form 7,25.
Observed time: 2,40
